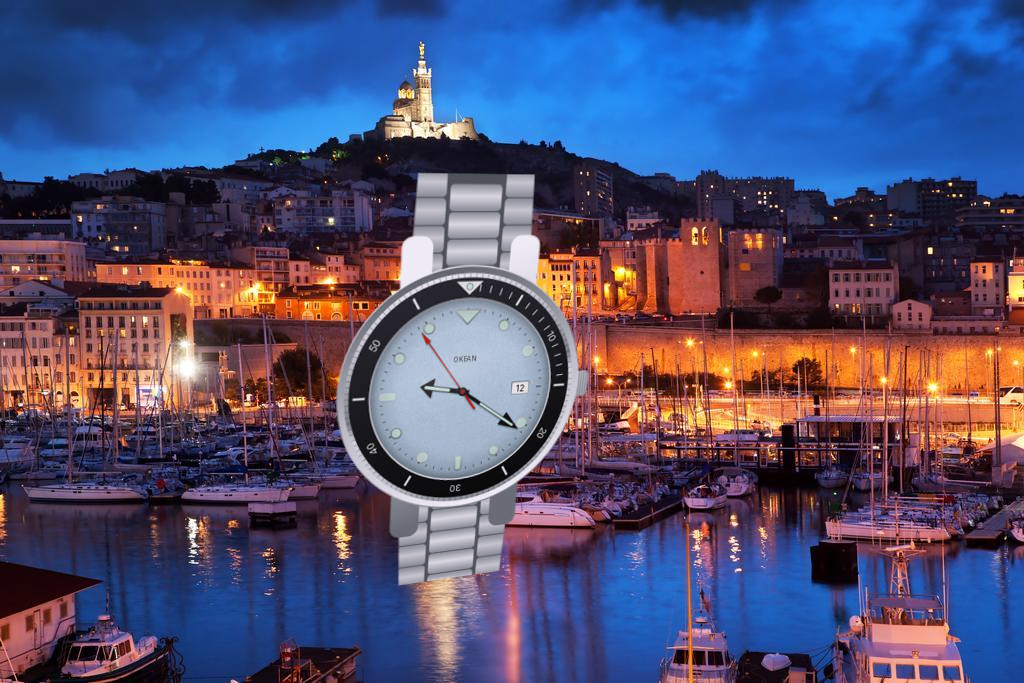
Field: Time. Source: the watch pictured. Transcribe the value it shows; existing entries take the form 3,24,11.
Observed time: 9,20,54
